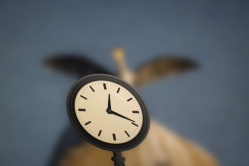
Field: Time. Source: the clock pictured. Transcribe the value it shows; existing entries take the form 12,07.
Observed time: 12,19
